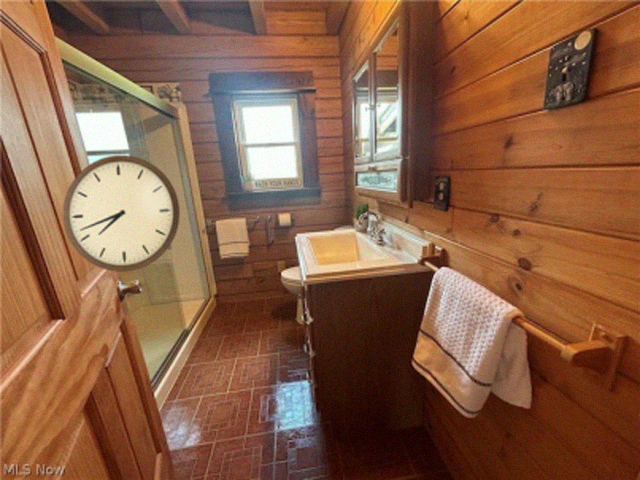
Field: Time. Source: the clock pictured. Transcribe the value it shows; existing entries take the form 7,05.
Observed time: 7,42
